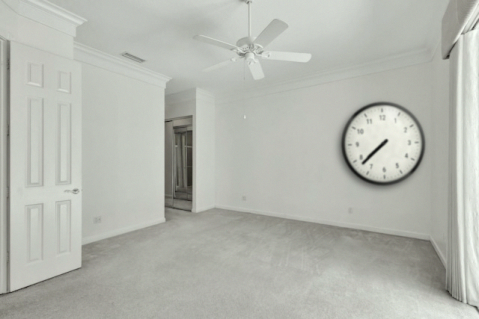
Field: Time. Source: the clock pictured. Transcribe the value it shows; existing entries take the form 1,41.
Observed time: 7,38
